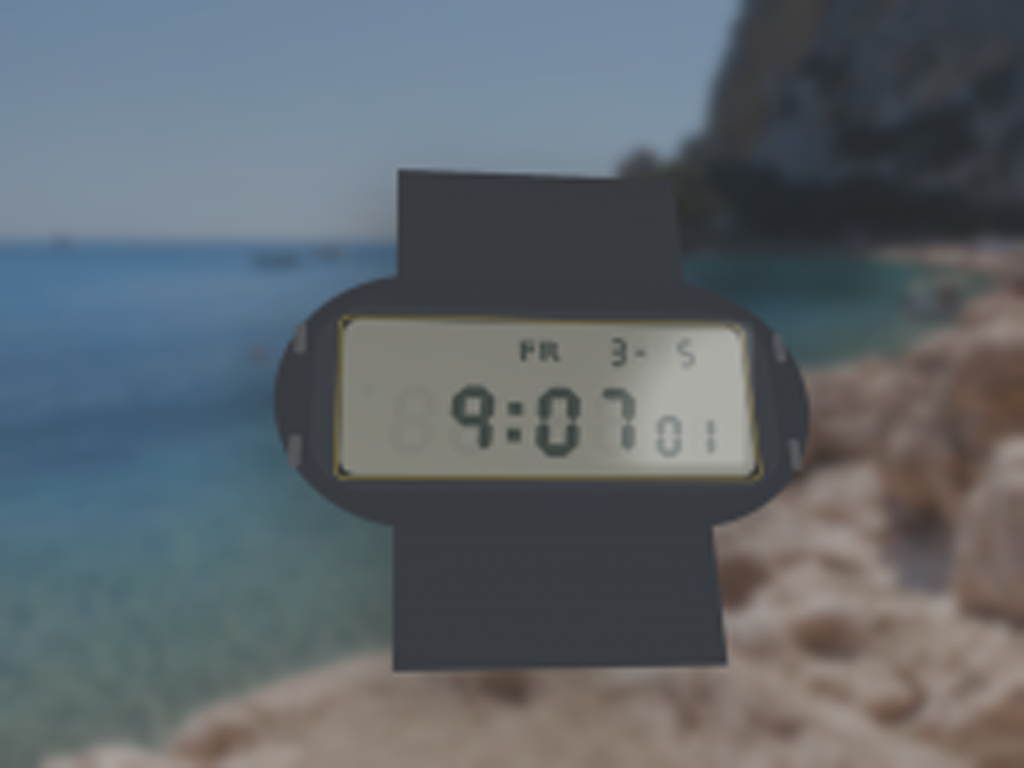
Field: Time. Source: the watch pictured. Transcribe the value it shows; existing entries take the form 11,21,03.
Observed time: 9,07,01
